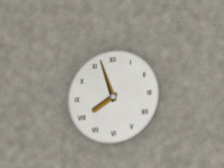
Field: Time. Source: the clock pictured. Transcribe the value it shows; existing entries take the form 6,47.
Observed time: 7,57
